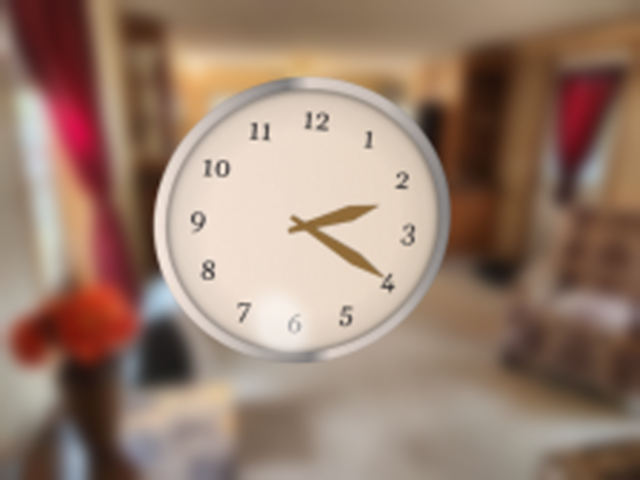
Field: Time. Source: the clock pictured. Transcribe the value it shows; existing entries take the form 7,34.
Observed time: 2,20
